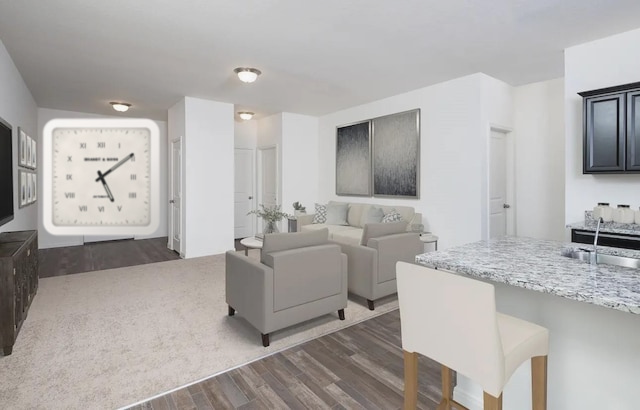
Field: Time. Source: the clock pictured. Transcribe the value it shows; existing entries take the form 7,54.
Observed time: 5,09
